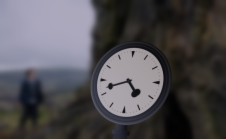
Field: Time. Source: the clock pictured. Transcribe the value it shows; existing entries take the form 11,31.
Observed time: 4,42
